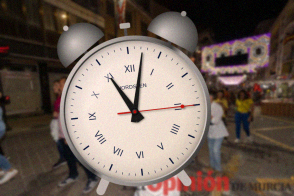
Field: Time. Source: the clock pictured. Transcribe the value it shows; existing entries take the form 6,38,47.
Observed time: 11,02,15
